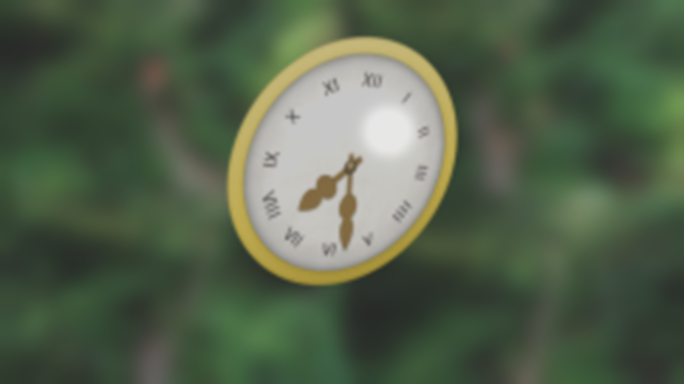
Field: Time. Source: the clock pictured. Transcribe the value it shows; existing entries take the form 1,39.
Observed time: 7,28
